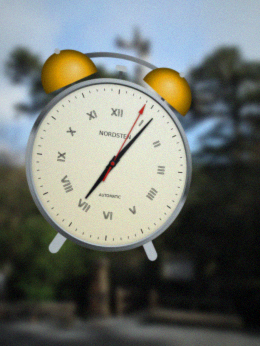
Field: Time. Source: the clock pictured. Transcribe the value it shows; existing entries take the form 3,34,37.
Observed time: 7,06,04
